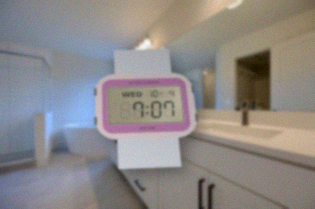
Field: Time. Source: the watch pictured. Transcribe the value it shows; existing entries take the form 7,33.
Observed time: 7,07
